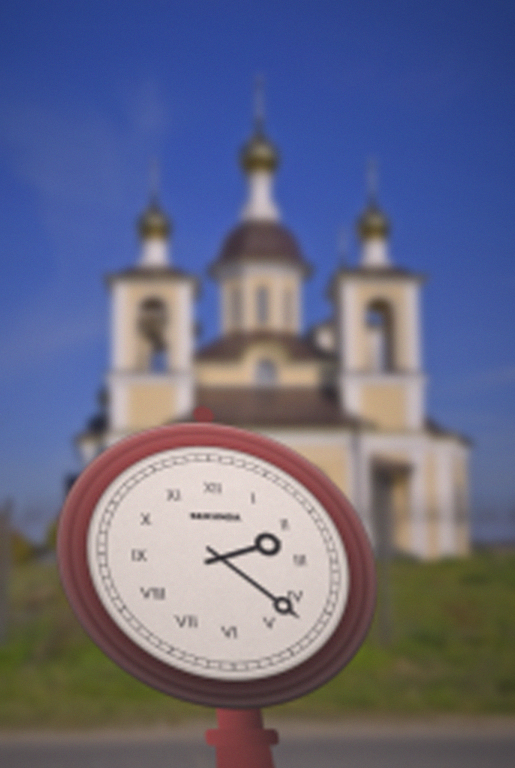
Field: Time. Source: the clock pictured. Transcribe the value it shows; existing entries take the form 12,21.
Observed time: 2,22
